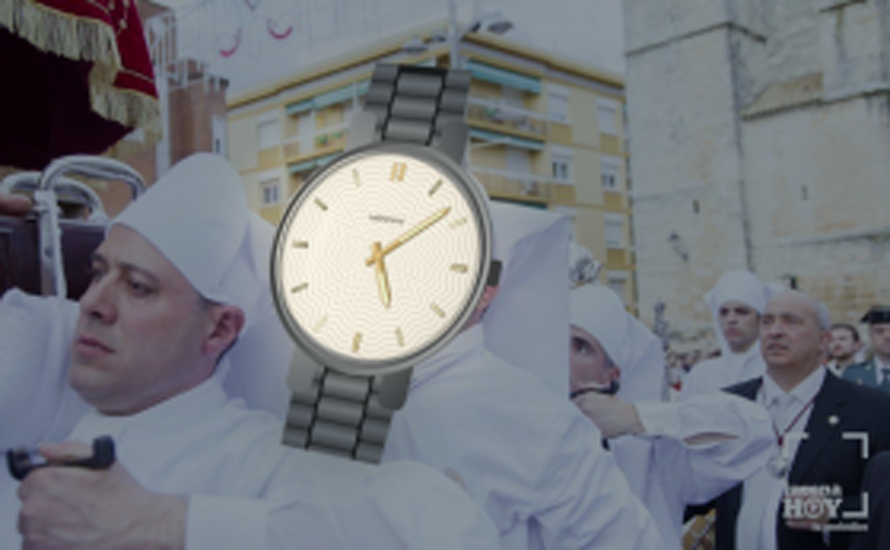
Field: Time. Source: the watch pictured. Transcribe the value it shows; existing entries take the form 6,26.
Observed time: 5,08
